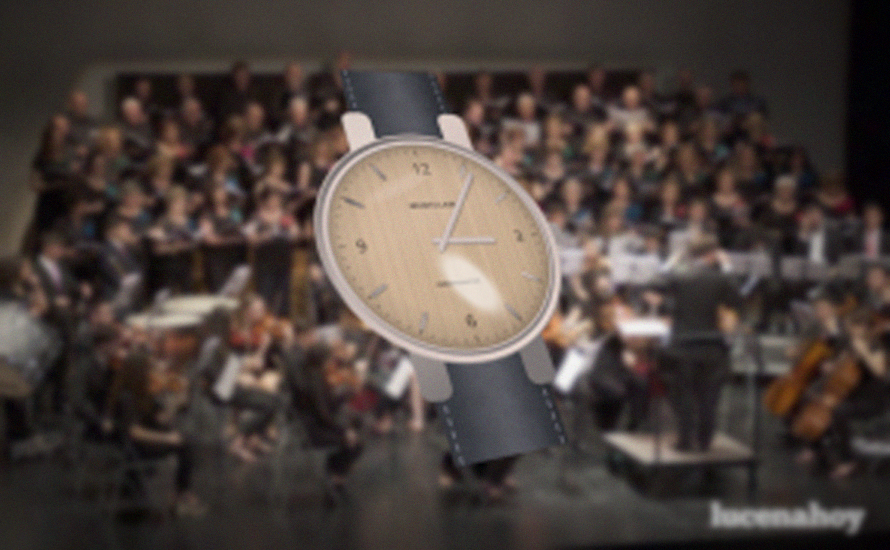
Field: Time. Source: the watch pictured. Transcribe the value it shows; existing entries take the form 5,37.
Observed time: 3,06
